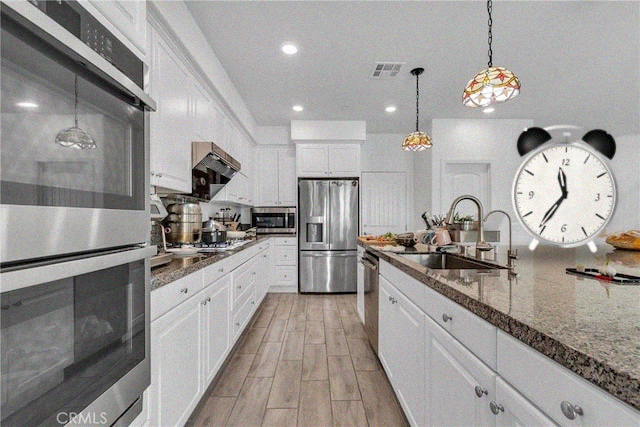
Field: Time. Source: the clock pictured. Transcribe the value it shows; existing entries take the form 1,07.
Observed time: 11,36
